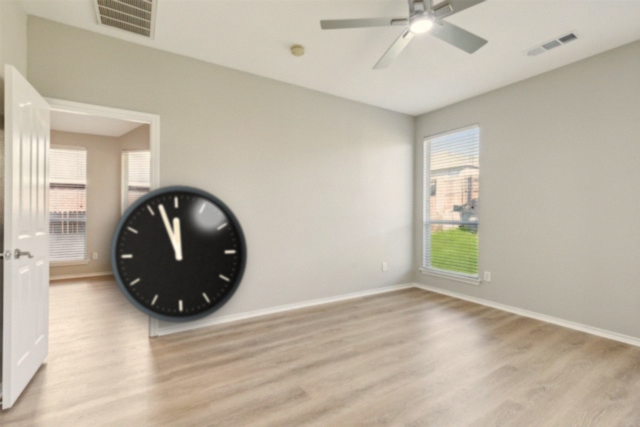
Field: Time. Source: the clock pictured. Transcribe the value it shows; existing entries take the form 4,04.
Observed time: 11,57
